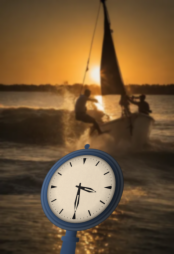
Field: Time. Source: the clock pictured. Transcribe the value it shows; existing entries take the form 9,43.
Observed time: 3,30
